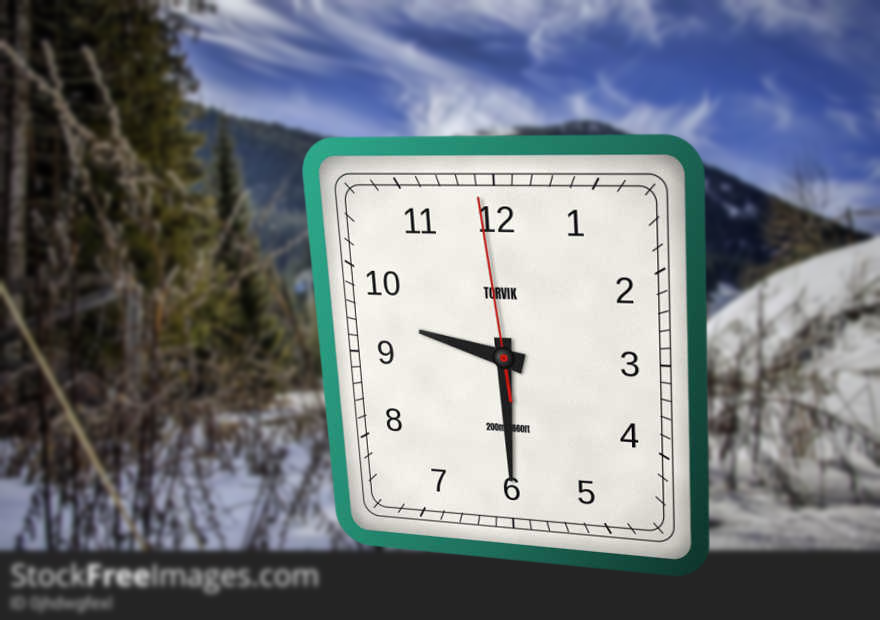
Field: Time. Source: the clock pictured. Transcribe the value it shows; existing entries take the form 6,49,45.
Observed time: 9,29,59
